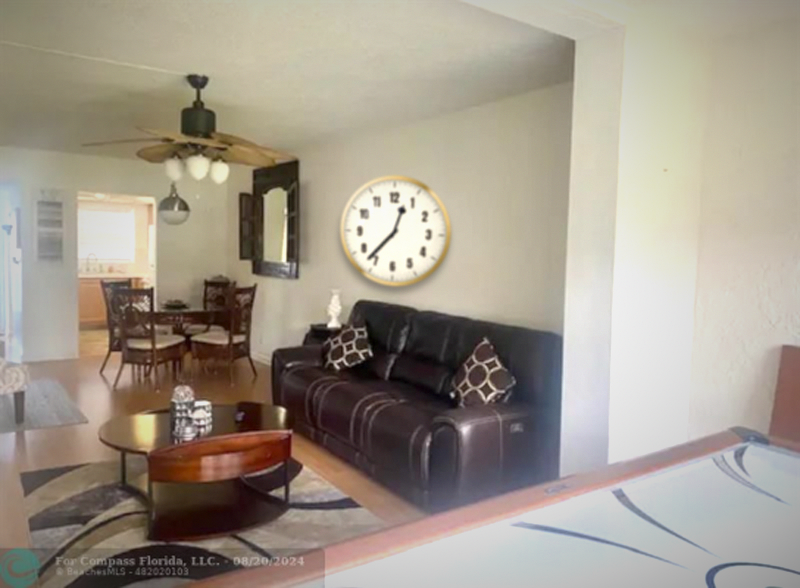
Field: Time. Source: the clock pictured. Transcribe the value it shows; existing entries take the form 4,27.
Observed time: 12,37
